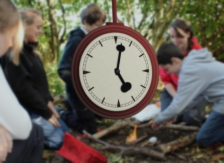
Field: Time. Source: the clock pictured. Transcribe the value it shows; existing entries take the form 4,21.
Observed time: 5,02
